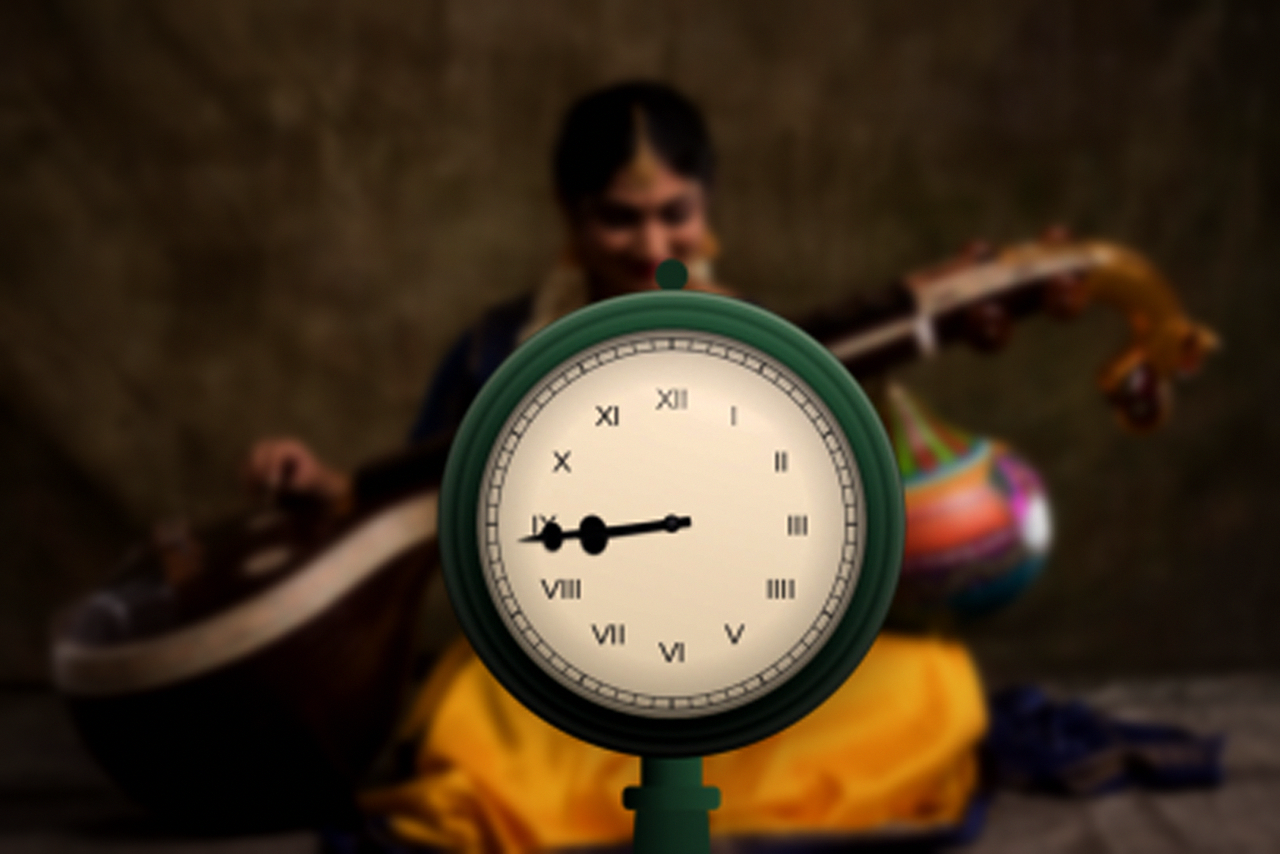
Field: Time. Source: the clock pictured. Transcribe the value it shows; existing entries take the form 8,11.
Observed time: 8,44
